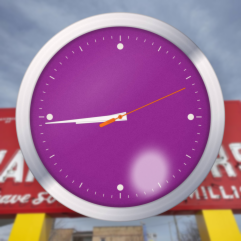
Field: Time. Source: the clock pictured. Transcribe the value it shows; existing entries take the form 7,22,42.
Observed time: 8,44,11
